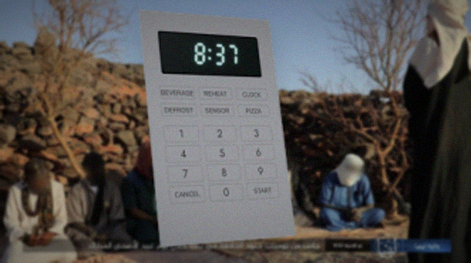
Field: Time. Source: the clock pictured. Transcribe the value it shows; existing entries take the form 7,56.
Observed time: 8,37
